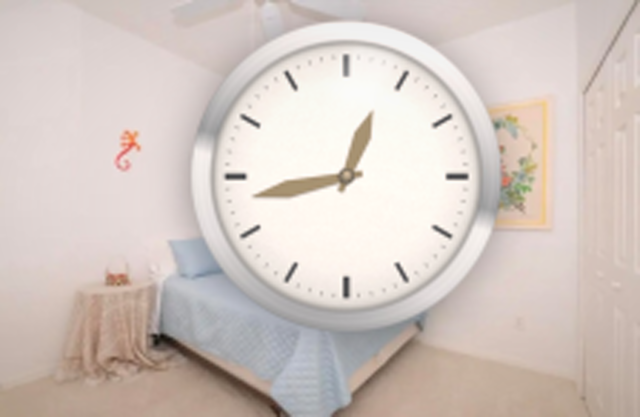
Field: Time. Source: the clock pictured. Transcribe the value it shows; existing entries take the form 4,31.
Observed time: 12,43
